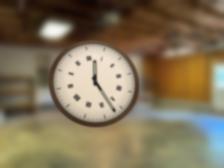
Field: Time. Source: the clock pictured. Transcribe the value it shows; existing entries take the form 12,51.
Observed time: 12,27
